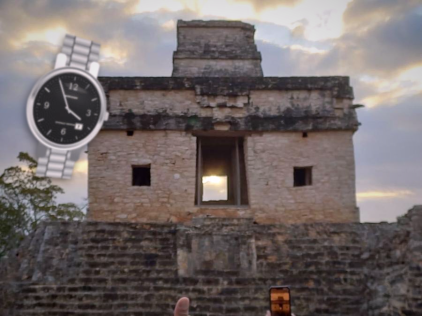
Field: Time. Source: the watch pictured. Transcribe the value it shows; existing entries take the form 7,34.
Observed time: 3,55
